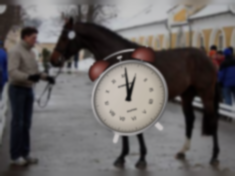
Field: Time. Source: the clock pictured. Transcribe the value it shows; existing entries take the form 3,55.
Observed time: 1,01
